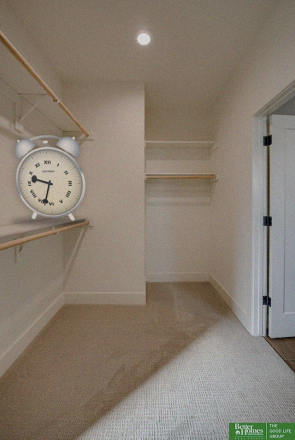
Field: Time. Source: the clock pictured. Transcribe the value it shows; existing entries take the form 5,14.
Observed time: 9,33
